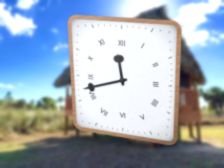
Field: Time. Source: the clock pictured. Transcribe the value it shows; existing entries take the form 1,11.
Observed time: 11,42
